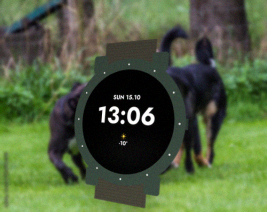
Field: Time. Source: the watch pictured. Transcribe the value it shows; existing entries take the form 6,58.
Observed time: 13,06
